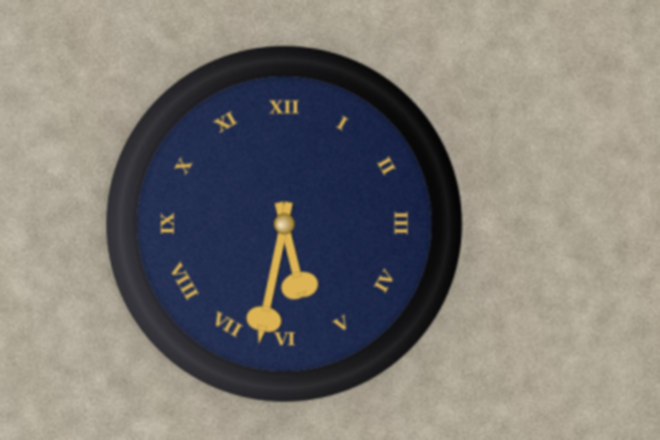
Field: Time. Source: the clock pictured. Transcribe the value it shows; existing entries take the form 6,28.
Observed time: 5,32
